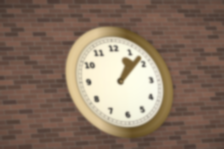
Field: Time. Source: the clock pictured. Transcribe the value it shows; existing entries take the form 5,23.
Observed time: 1,08
